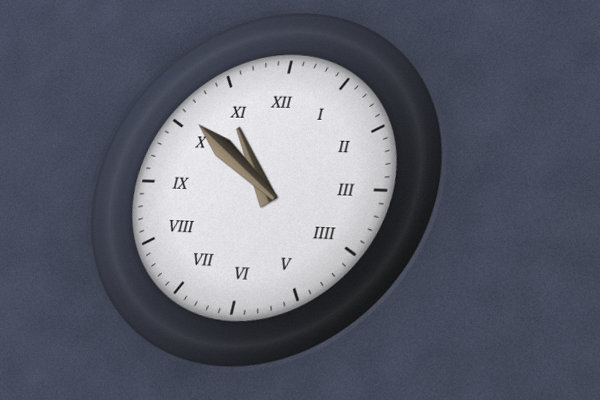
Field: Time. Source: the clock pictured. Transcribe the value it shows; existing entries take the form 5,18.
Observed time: 10,51
